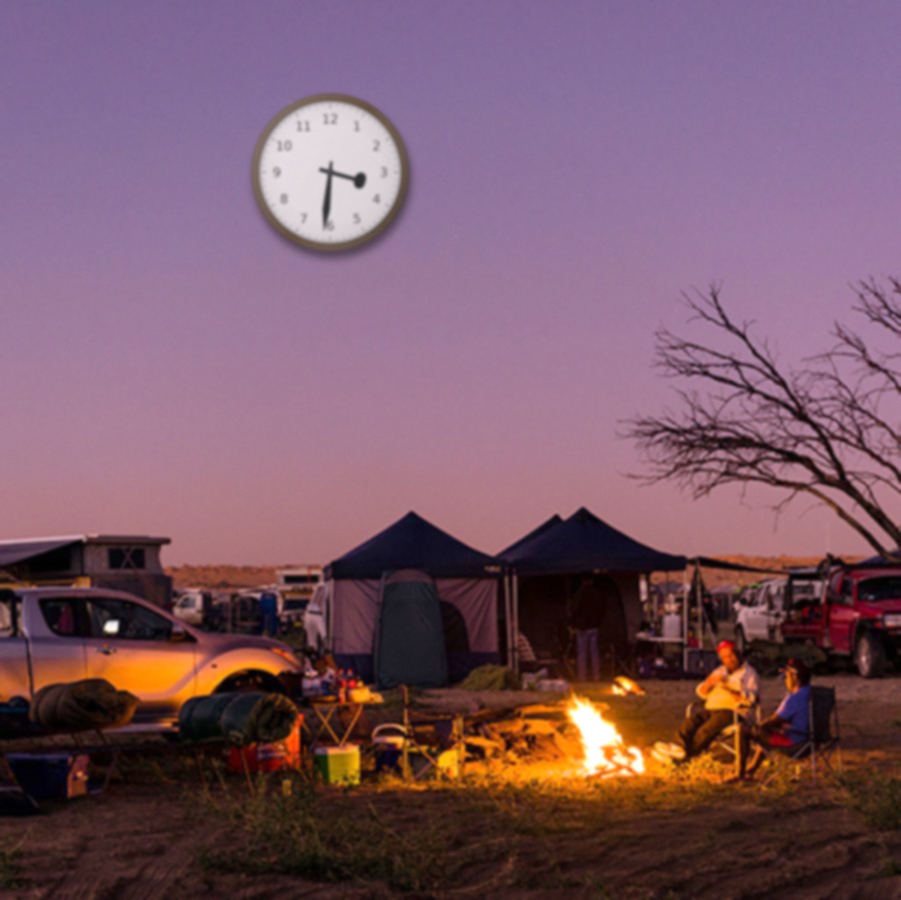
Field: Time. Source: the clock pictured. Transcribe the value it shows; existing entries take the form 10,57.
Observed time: 3,31
